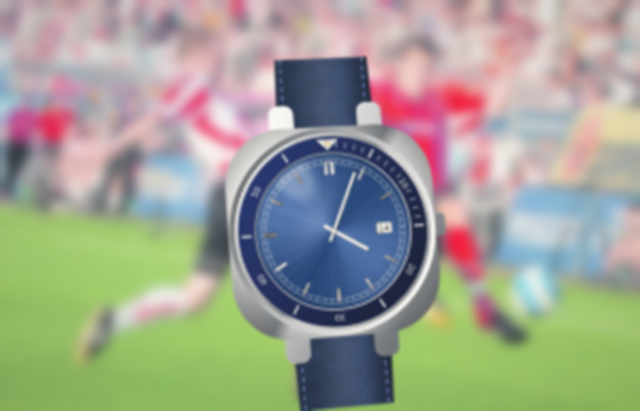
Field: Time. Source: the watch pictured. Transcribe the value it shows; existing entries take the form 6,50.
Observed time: 4,04
